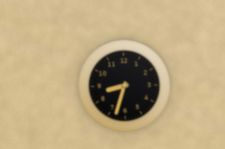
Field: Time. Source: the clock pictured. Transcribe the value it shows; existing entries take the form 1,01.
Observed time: 8,33
